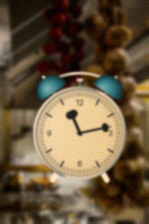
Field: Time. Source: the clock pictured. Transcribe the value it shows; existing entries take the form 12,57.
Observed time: 11,13
